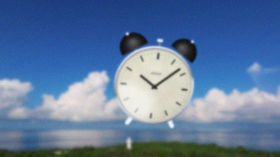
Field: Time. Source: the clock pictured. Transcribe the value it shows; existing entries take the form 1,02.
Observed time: 10,08
